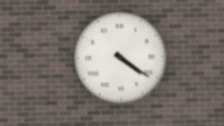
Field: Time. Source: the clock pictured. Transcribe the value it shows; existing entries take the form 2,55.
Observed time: 4,21
